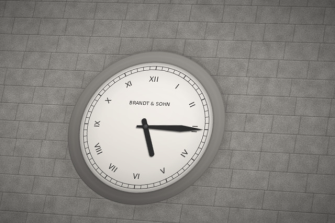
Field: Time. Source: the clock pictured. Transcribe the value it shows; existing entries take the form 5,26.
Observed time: 5,15
